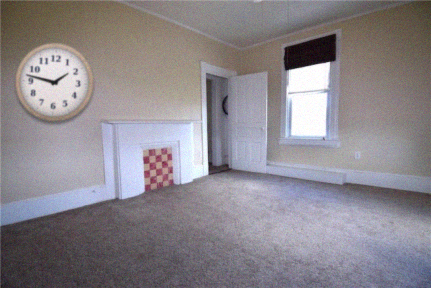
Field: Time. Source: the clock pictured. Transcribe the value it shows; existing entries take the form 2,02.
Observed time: 1,47
